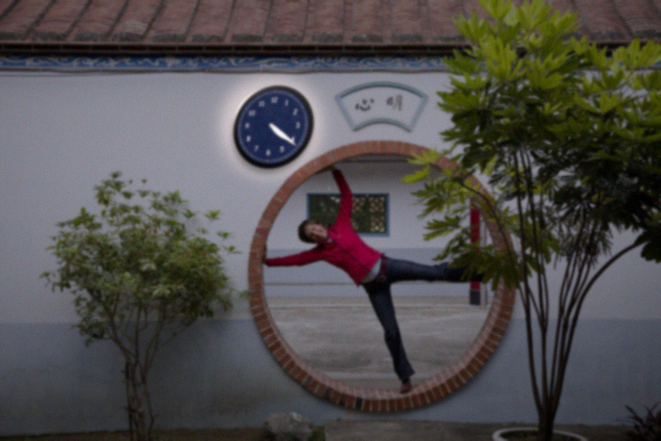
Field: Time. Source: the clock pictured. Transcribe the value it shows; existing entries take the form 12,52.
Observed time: 4,21
